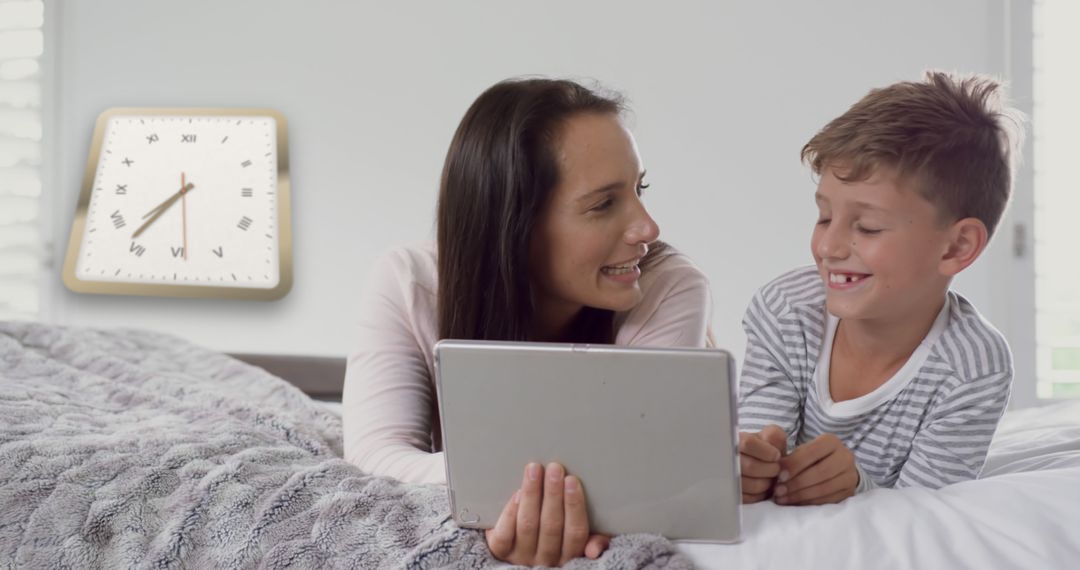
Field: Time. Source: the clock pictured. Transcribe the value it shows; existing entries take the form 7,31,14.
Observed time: 7,36,29
